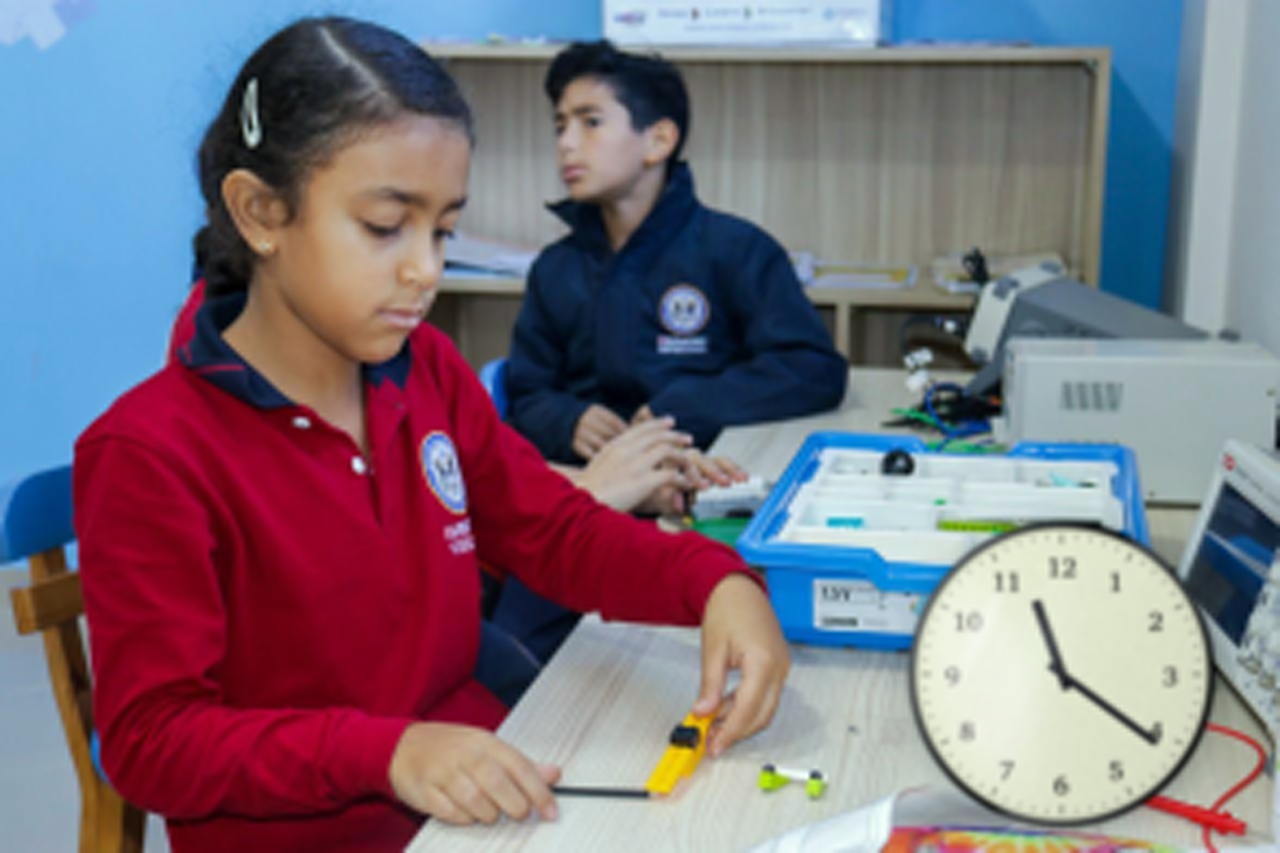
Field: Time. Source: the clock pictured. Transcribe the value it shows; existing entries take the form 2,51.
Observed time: 11,21
